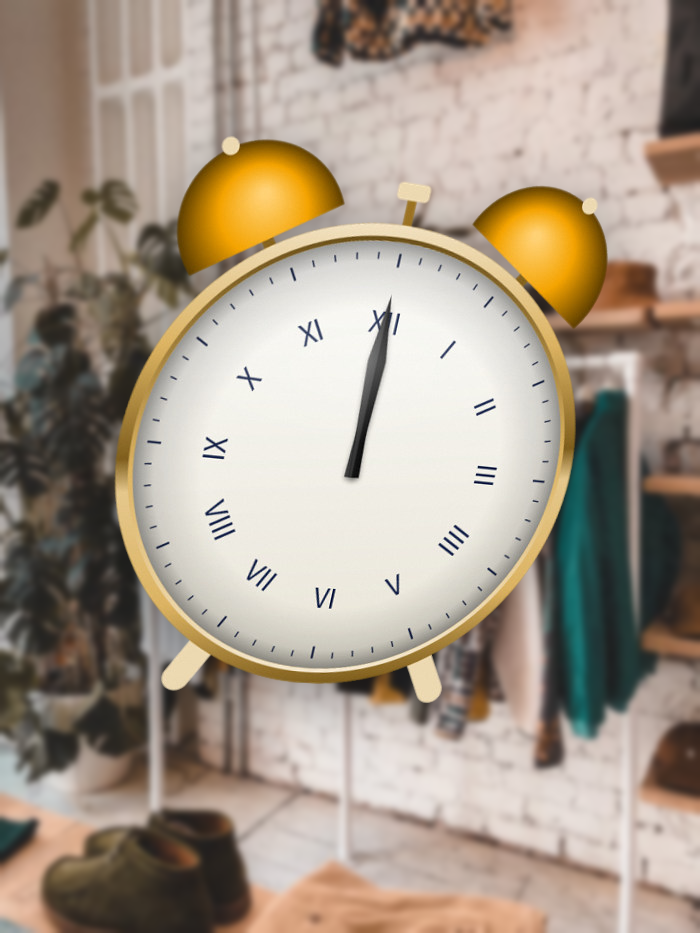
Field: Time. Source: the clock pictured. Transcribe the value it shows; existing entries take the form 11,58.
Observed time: 12,00
